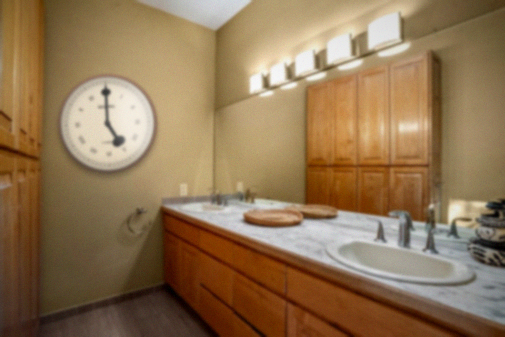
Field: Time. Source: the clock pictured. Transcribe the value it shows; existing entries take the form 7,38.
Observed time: 5,00
